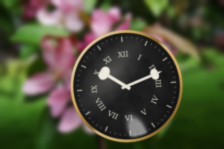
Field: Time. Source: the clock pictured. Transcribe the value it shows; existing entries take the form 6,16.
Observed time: 10,12
